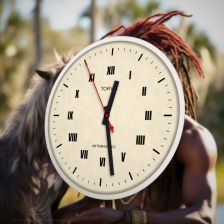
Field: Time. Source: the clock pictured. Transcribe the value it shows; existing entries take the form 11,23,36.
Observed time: 12,27,55
